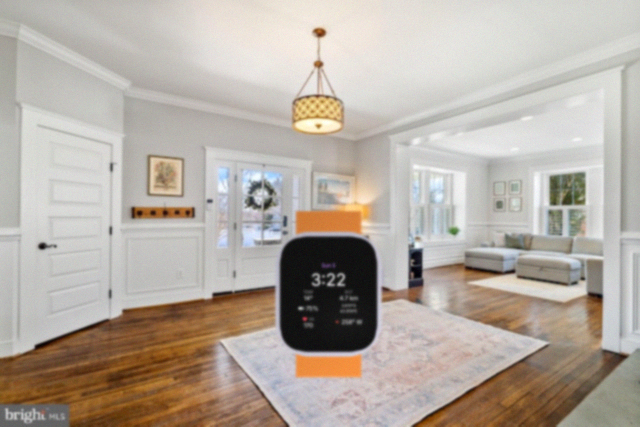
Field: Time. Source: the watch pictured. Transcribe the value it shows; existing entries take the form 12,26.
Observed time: 3,22
